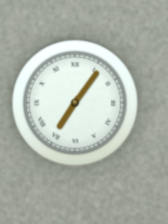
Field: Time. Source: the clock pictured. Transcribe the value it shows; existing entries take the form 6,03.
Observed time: 7,06
